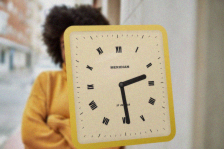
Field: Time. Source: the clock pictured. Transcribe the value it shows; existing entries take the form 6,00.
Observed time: 2,29
